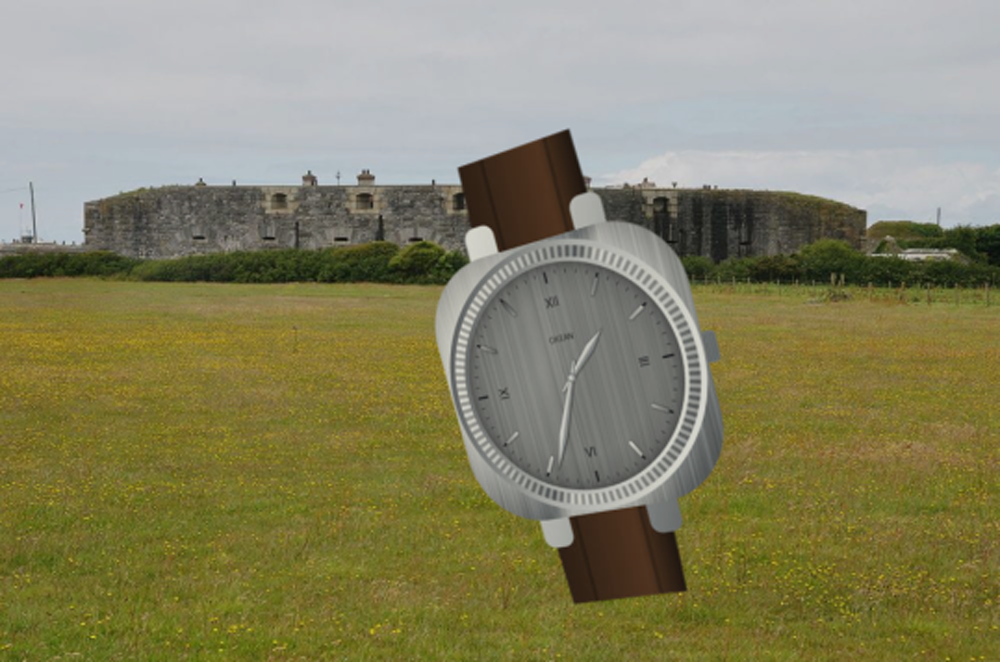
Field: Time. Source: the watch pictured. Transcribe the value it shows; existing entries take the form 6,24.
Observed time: 1,34
